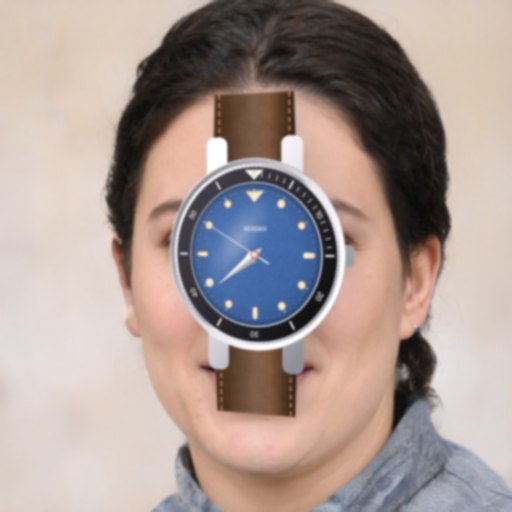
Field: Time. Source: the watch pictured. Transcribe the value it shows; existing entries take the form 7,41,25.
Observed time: 7,38,50
